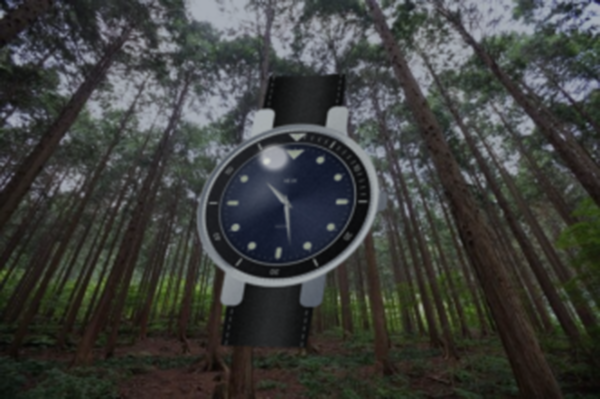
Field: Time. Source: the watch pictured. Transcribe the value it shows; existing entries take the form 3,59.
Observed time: 10,28
